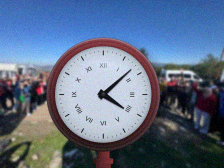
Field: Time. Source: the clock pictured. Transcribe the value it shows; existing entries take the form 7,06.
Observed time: 4,08
